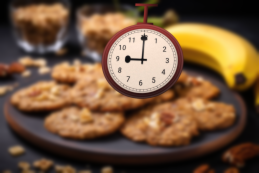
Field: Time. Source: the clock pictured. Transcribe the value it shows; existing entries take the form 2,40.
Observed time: 9,00
